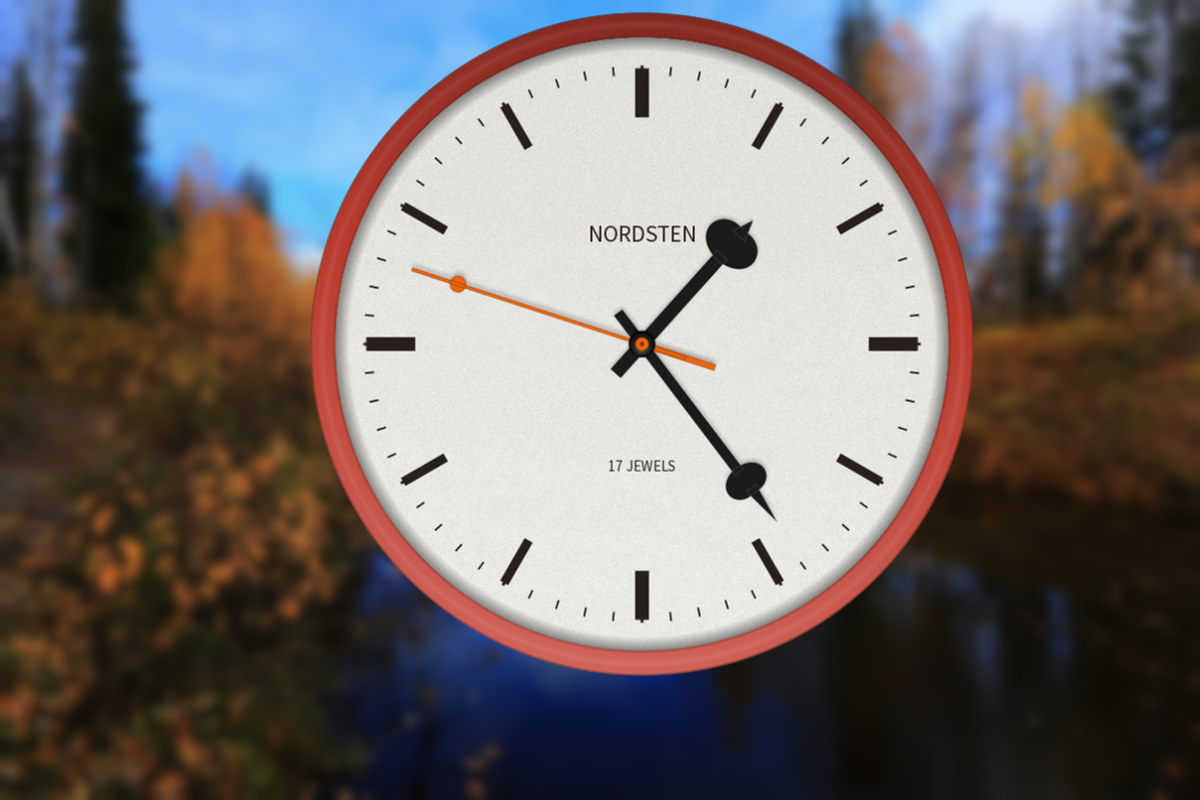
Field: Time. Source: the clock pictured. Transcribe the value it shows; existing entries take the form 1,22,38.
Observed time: 1,23,48
